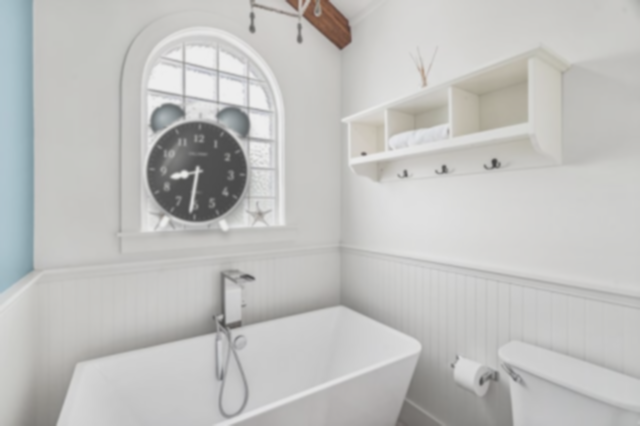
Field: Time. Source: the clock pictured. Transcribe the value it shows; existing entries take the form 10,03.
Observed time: 8,31
